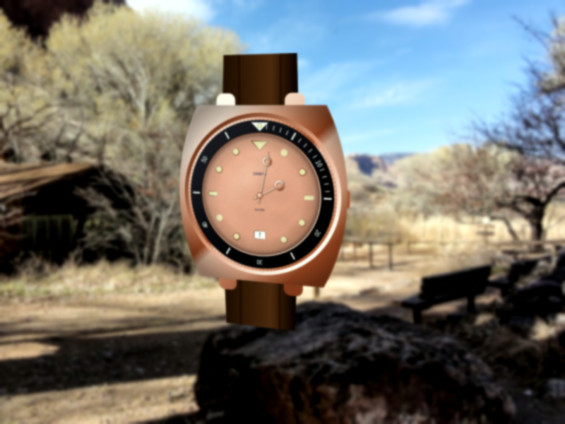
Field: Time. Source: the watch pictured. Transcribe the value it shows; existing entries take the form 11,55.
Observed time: 2,02
